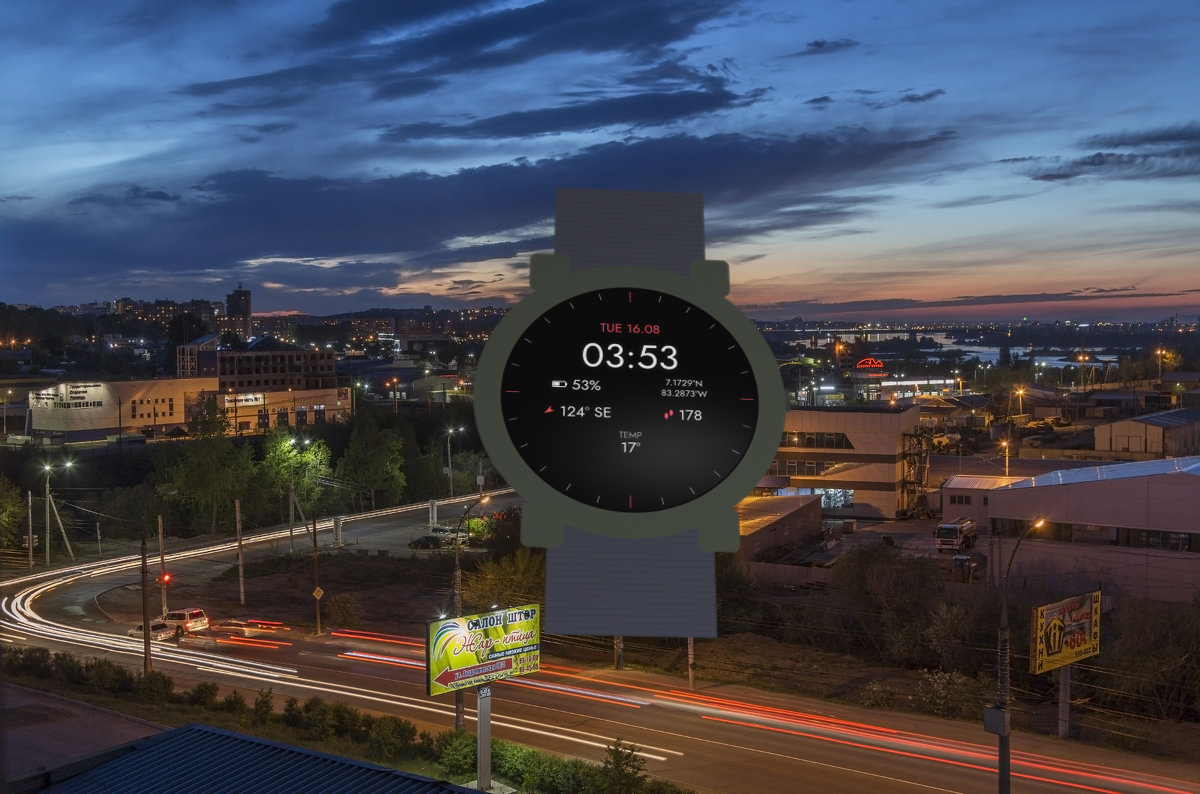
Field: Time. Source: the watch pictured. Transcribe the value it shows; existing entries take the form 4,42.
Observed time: 3,53
